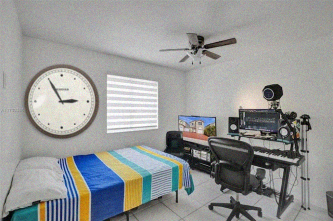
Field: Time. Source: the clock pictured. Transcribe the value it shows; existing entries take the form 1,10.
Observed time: 2,55
